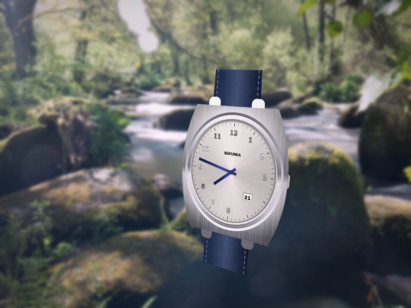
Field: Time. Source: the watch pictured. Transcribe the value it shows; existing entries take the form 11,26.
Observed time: 7,47
